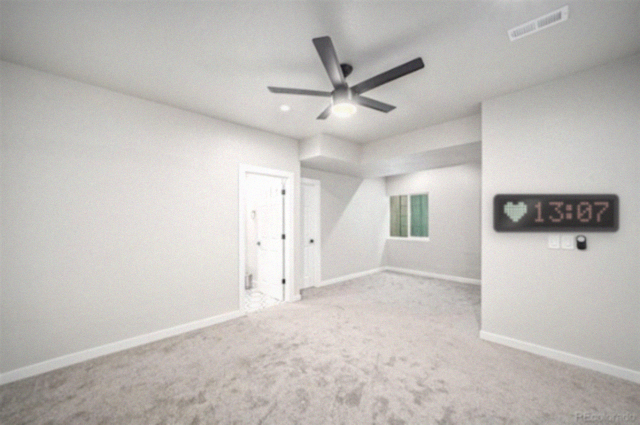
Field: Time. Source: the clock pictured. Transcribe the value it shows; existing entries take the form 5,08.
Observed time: 13,07
